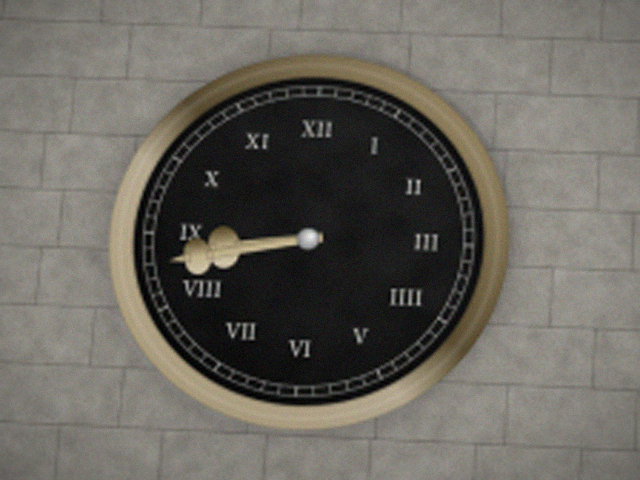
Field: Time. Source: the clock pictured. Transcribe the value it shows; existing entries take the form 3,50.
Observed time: 8,43
